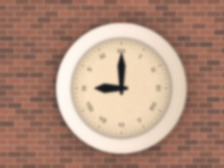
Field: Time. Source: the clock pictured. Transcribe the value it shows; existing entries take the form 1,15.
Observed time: 9,00
